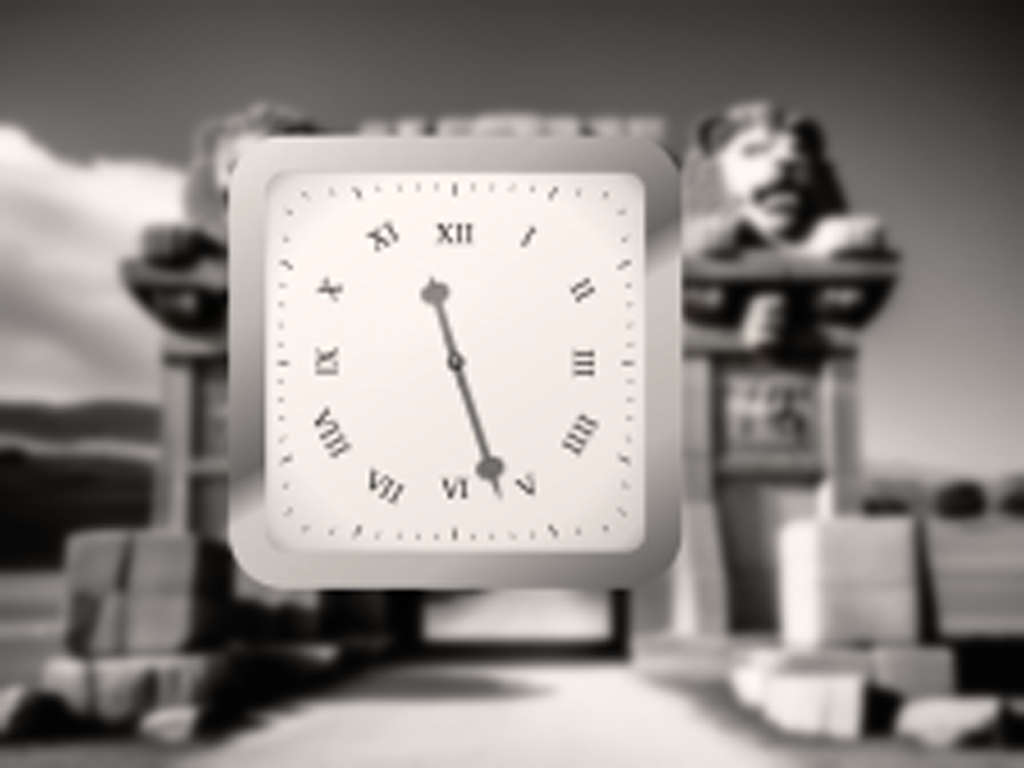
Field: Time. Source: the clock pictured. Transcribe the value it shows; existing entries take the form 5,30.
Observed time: 11,27
